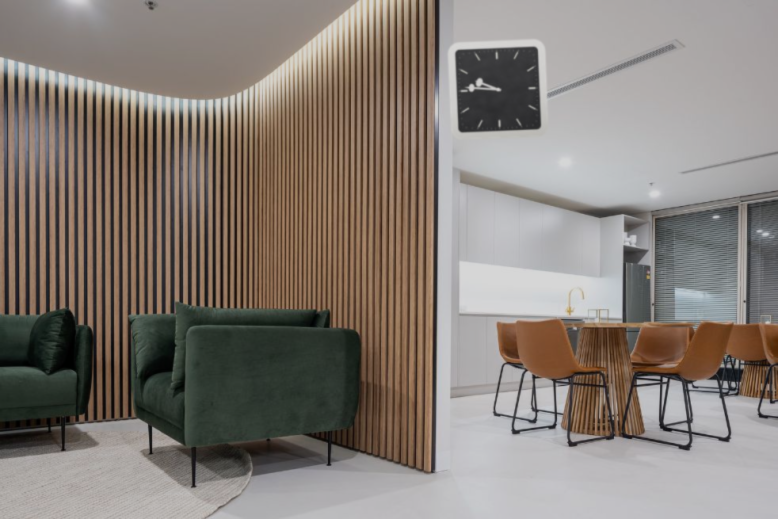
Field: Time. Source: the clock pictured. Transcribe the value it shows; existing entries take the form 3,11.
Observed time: 9,46
